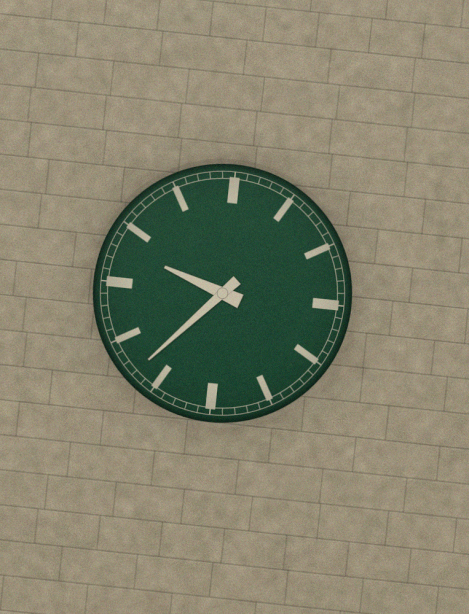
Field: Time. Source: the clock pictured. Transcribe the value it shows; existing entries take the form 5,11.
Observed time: 9,37
